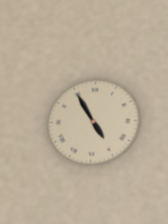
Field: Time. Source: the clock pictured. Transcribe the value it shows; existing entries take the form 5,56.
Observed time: 4,55
